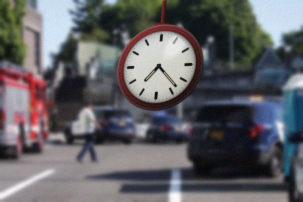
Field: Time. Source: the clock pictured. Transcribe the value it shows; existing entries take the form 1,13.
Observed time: 7,23
